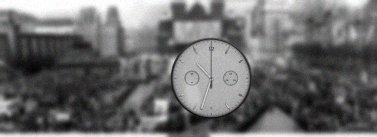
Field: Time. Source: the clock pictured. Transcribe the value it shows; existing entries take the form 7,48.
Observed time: 10,33
